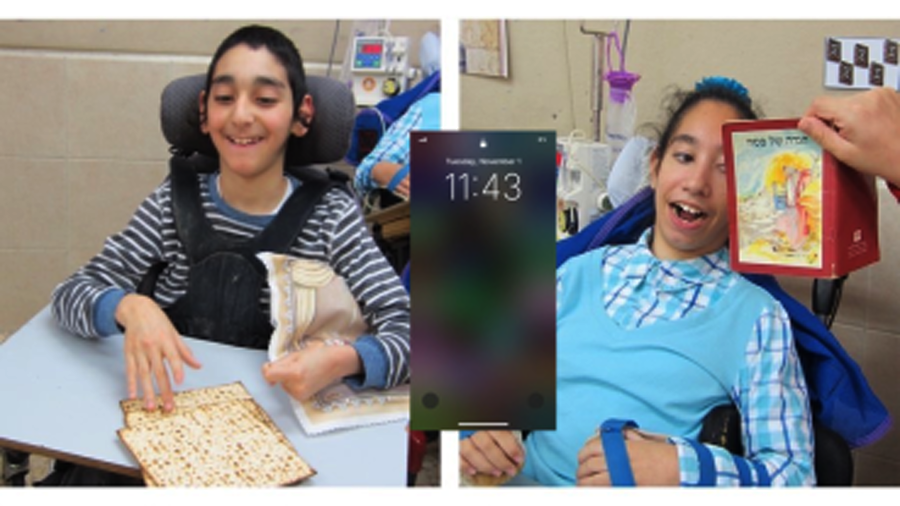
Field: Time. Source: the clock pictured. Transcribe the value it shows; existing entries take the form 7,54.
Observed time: 11,43
